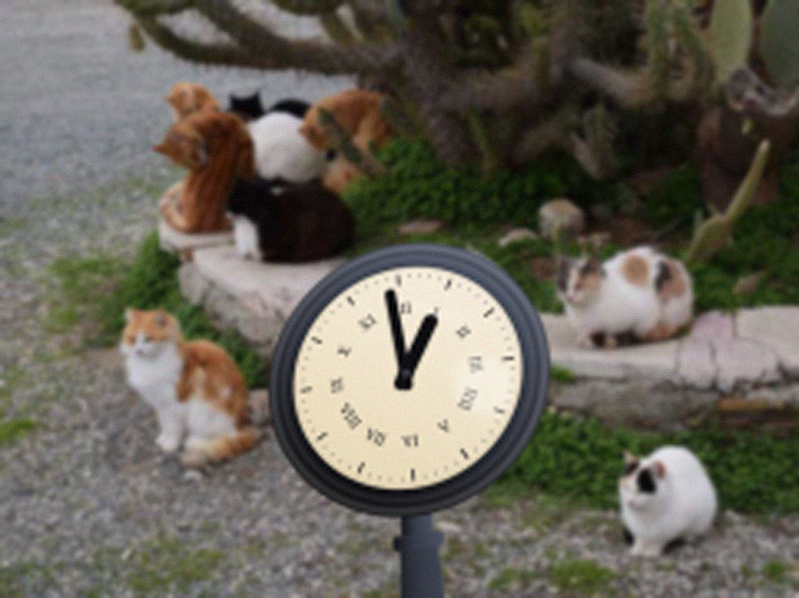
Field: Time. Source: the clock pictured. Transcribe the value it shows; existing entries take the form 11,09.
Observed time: 12,59
